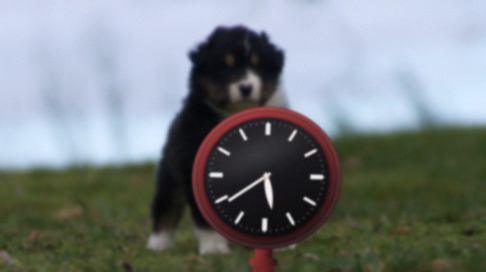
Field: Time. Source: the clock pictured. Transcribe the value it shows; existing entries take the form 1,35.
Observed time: 5,39
